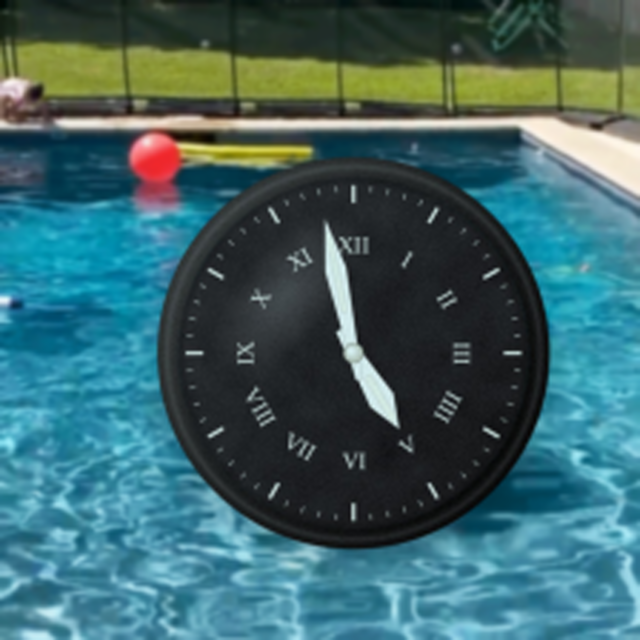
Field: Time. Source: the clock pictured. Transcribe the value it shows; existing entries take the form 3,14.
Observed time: 4,58
